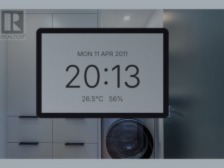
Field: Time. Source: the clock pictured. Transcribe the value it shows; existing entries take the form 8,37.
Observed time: 20,13
